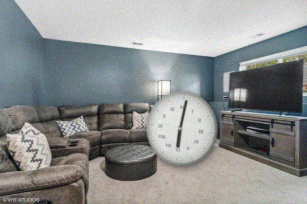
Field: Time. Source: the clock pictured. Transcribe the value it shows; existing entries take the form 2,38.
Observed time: 6,01
